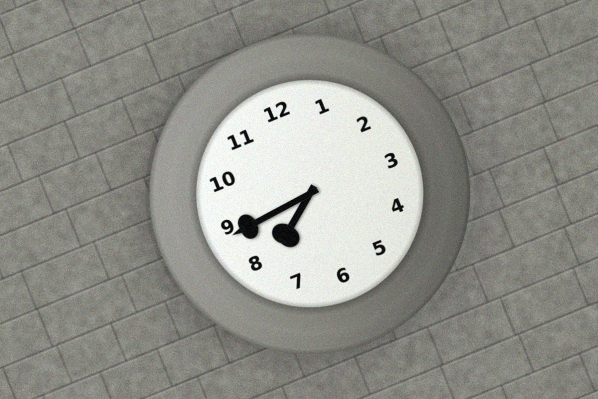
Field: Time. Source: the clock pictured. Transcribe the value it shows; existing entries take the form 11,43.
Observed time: 7,44
